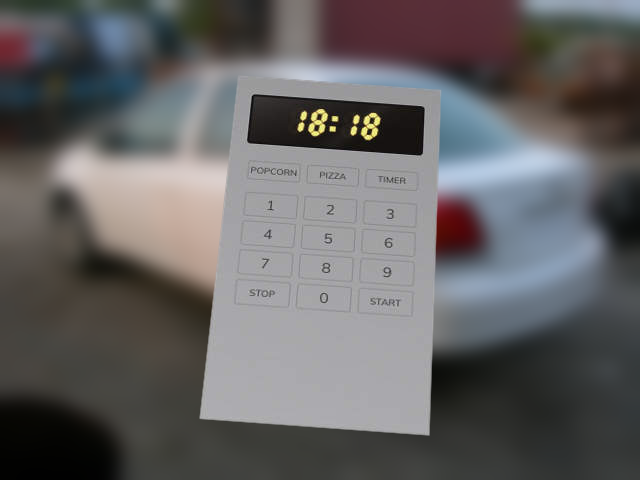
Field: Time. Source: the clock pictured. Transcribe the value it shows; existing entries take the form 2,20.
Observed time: 18,18
